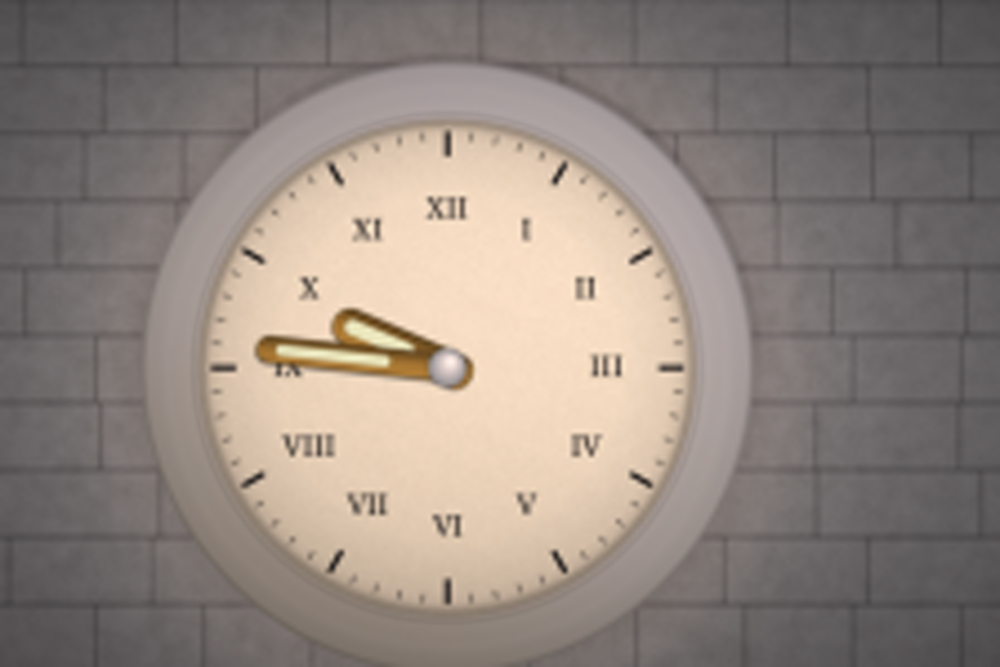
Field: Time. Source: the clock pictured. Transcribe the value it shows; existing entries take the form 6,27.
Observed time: 9,46
